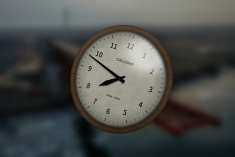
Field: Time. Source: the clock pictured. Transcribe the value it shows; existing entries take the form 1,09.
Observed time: 7,48
